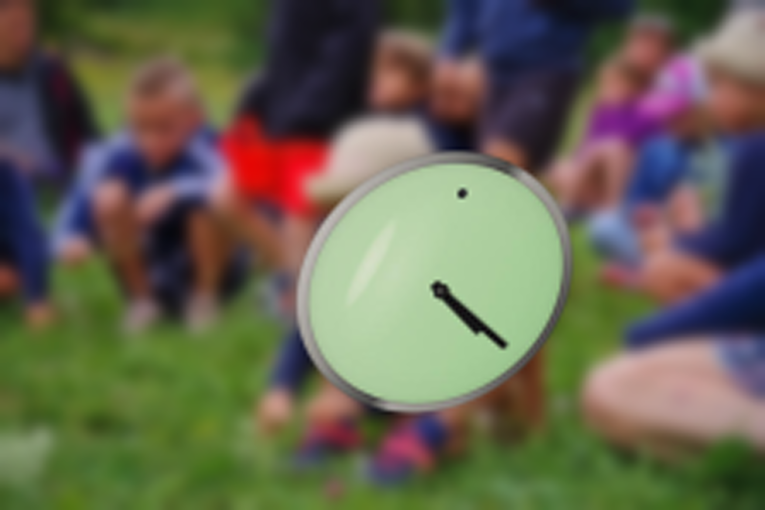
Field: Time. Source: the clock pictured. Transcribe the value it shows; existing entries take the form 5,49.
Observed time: 4,21
